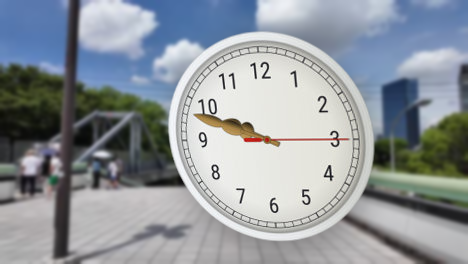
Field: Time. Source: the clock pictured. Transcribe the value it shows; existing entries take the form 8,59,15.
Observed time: 9,48,15
